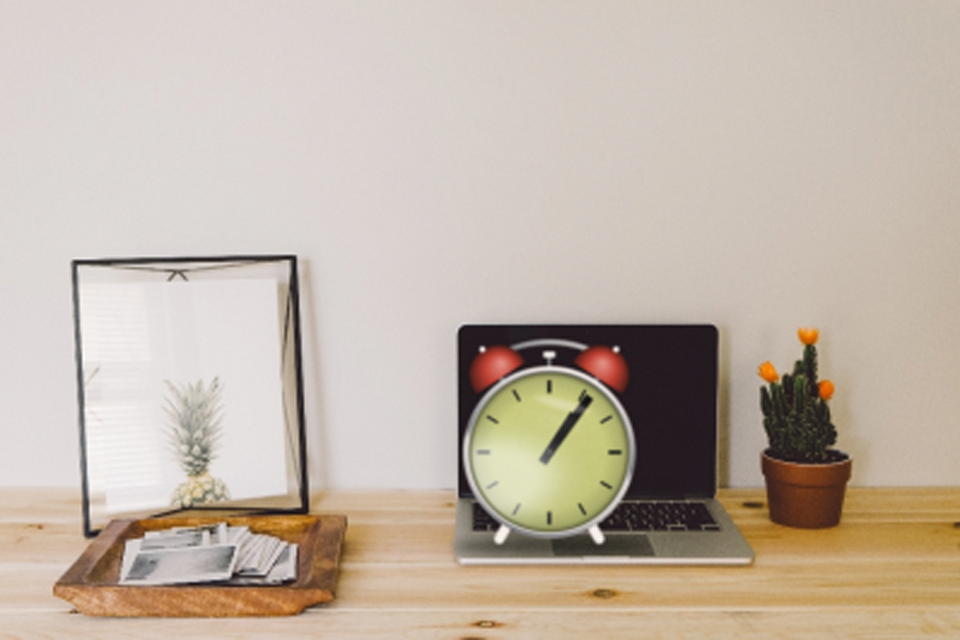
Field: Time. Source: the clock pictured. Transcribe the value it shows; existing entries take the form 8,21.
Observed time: 1,06
